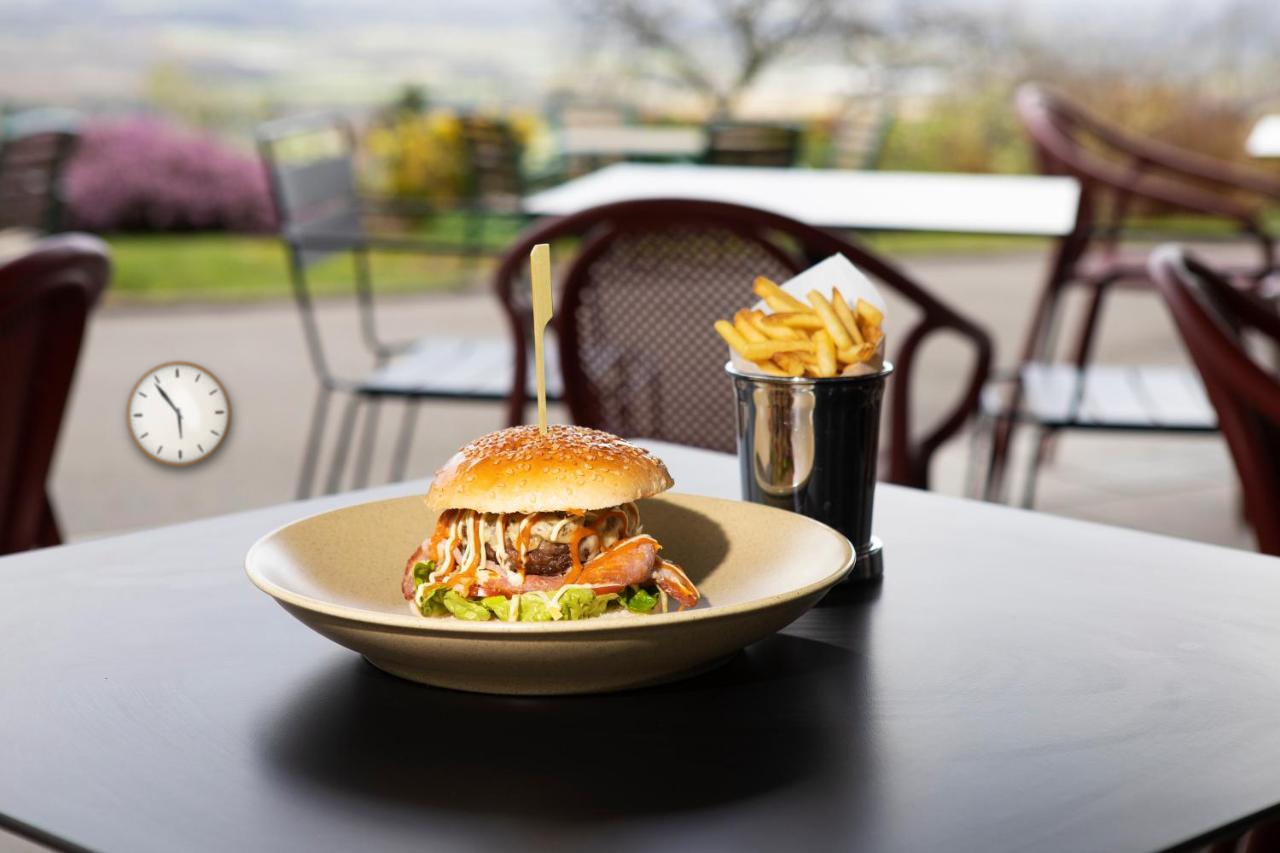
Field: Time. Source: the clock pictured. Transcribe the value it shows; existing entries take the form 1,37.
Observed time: 5,54
